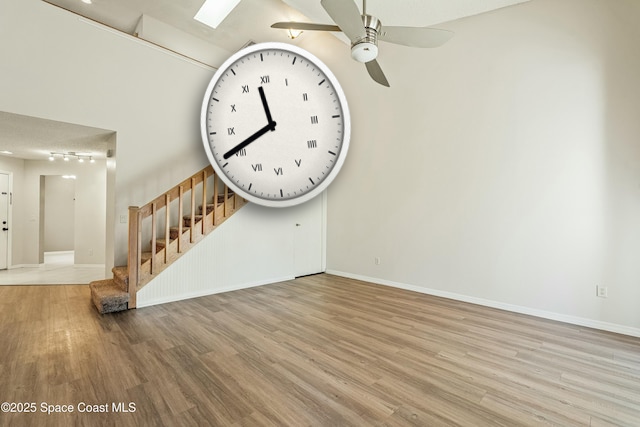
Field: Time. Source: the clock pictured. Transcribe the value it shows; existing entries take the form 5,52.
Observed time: 11,41
